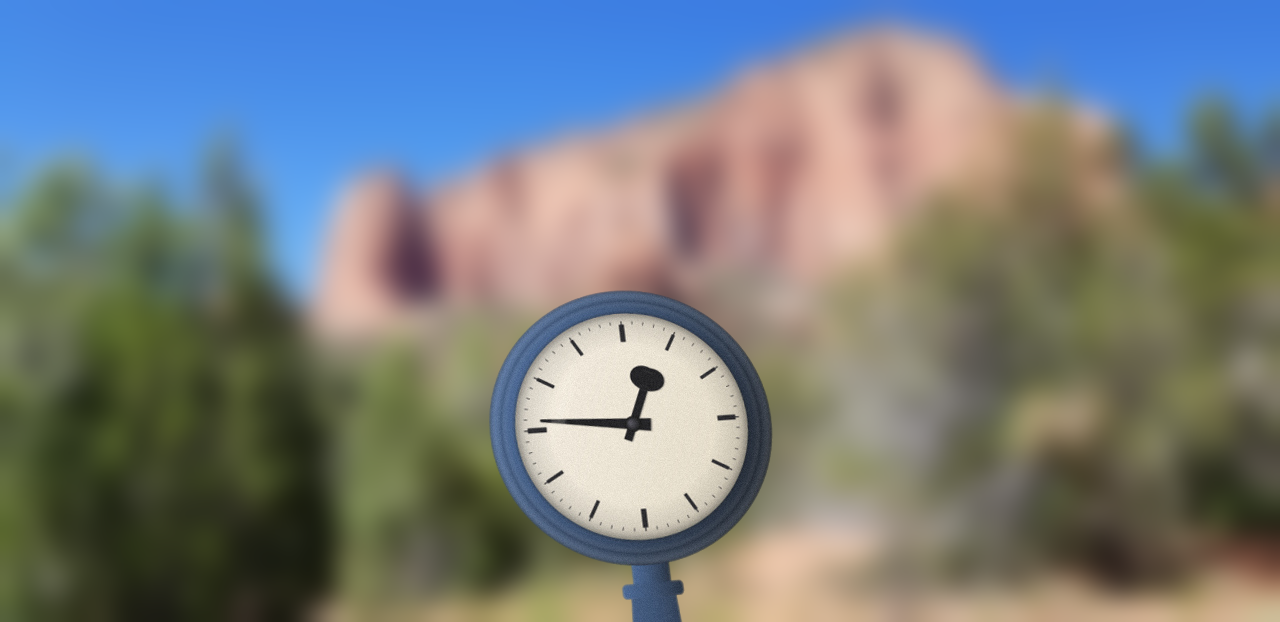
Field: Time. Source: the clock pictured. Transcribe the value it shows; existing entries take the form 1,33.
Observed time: 12,46
